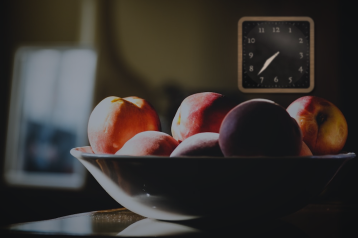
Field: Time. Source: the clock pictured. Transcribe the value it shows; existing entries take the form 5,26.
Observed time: 7,37
